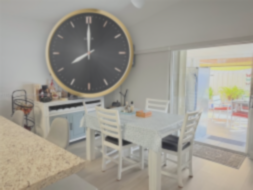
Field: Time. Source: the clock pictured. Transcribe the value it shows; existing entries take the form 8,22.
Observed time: 8,00
